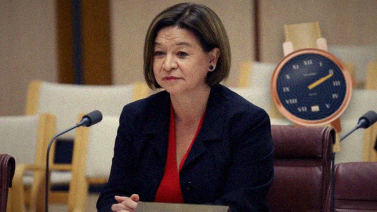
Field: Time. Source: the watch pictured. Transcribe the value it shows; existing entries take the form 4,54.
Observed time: 2,11
